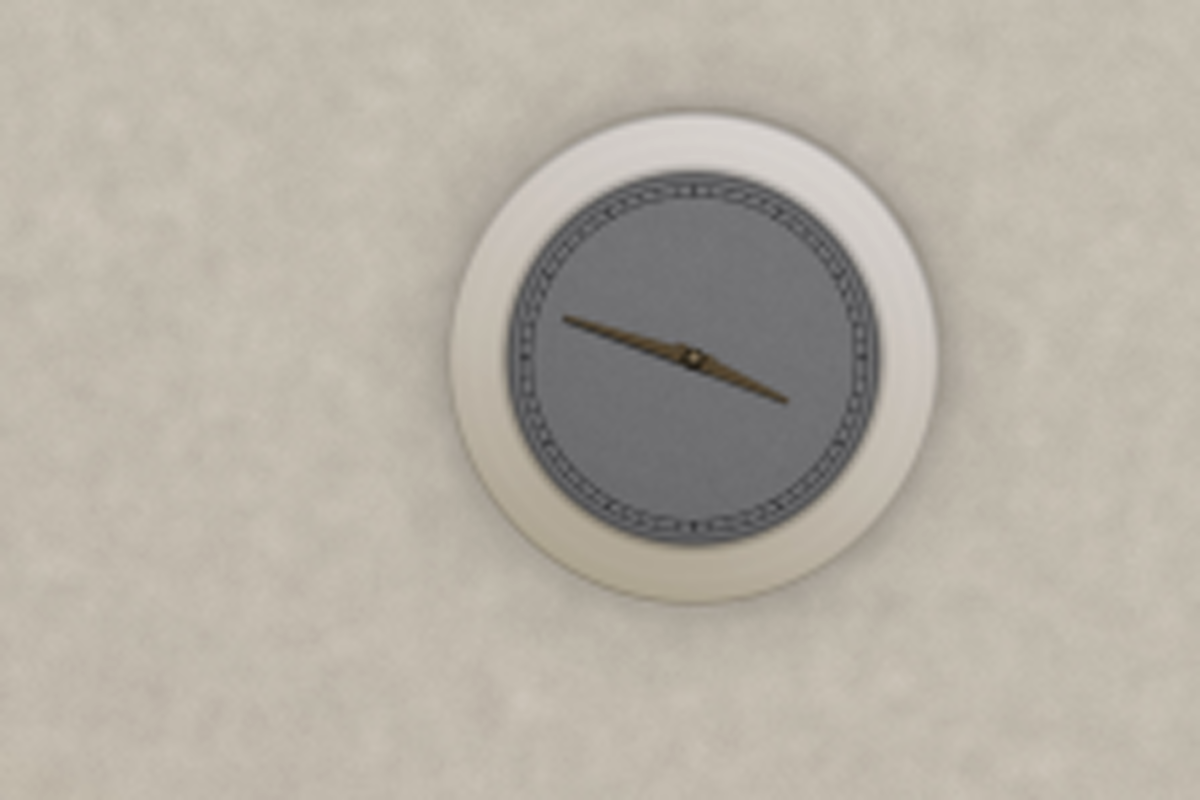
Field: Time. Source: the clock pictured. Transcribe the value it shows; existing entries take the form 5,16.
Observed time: 3,48
